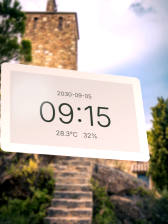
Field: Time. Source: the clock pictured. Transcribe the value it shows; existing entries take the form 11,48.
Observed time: 9,15
